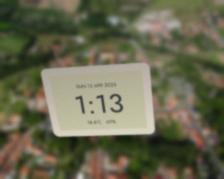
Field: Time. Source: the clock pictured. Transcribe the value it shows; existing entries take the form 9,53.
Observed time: 1,13
